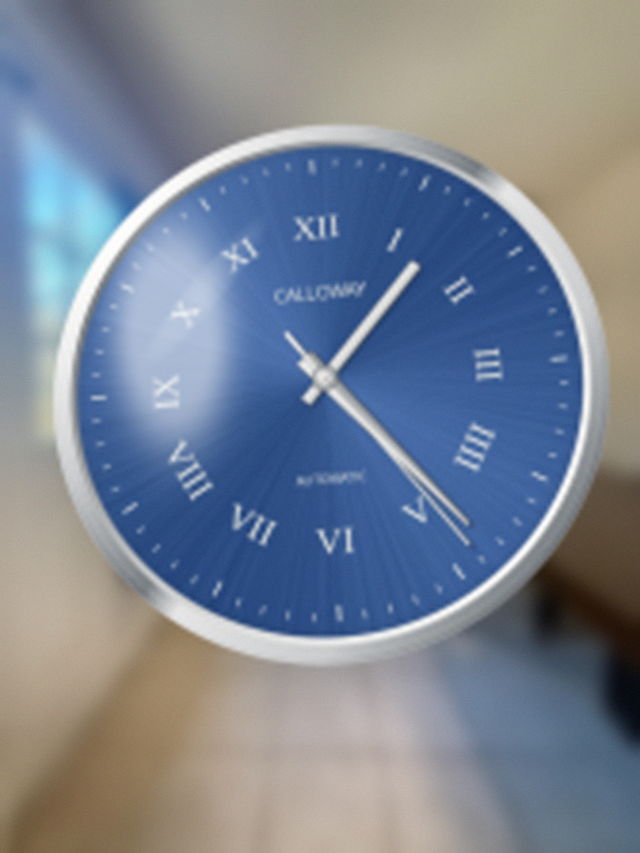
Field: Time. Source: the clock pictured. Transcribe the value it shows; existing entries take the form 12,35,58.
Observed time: 1,23,24
